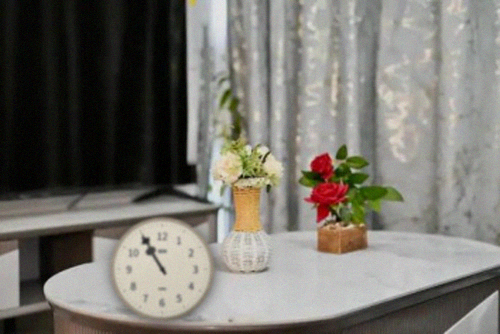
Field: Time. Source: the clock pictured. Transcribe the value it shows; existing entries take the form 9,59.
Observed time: 10,55
